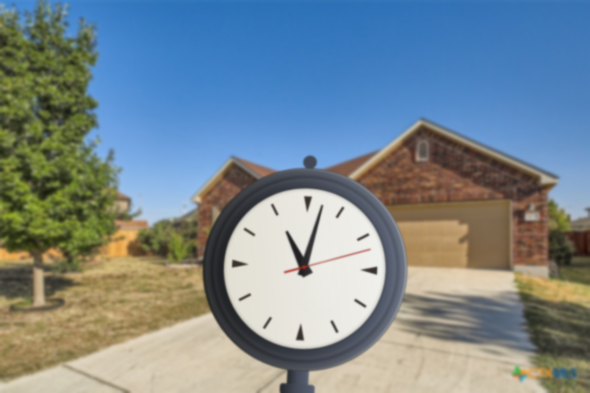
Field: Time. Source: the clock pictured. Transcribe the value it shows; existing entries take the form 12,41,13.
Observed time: 11,02,12
